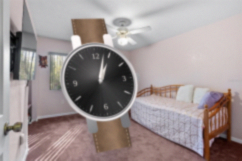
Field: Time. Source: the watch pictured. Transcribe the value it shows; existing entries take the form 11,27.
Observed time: 1,03
